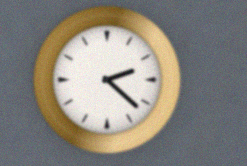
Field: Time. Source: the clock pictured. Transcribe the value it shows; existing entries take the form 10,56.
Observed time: 2,22
